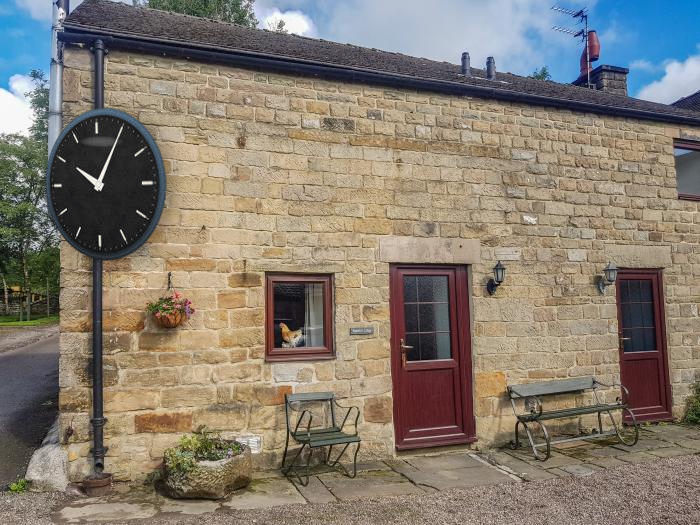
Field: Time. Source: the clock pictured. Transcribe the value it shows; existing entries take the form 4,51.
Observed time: 10,05
